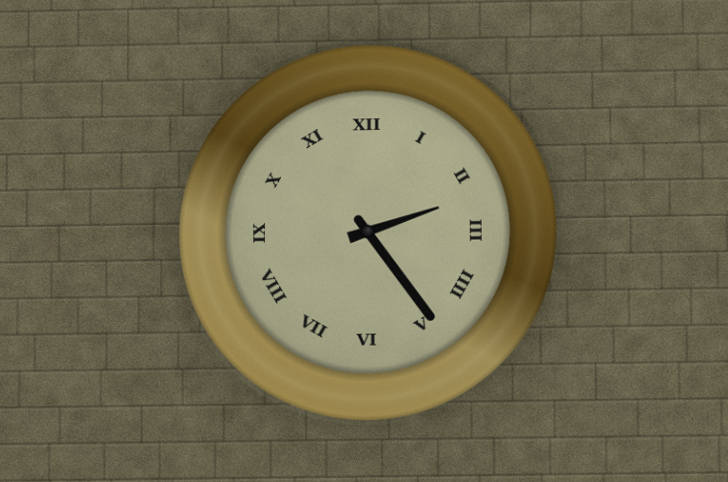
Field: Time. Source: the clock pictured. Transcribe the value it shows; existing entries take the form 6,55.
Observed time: 2,24
